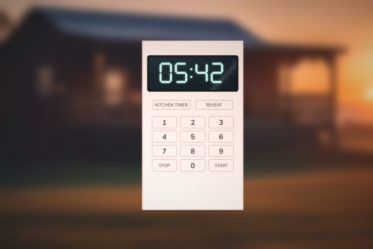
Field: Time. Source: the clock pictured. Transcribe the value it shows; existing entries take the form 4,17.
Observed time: 5,42
